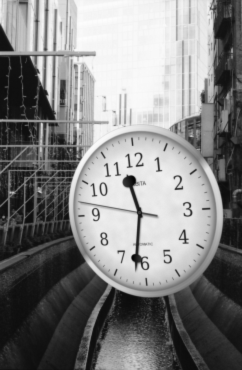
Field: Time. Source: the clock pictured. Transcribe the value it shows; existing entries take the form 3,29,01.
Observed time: 11,31,47
